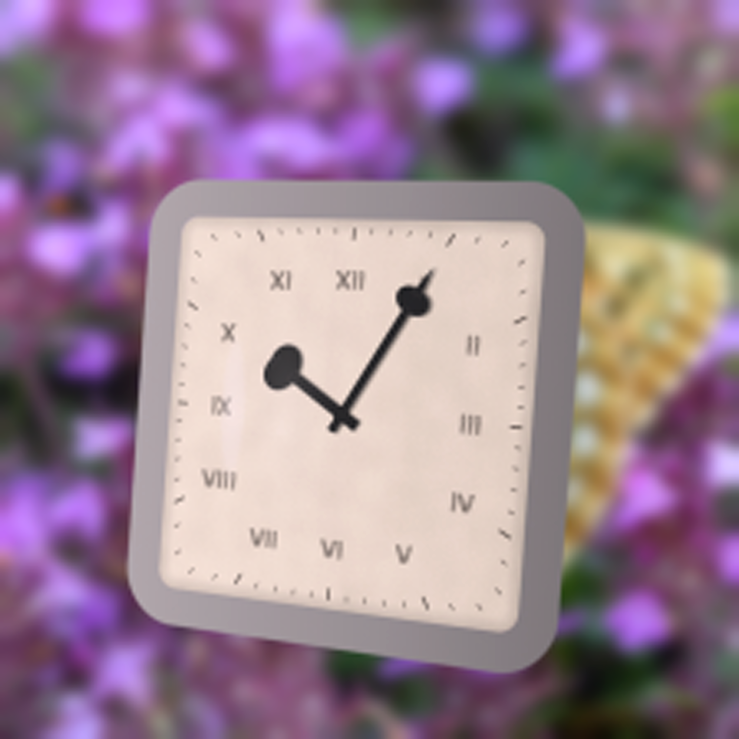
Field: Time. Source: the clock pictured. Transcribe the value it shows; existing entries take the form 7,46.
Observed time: 10,05
